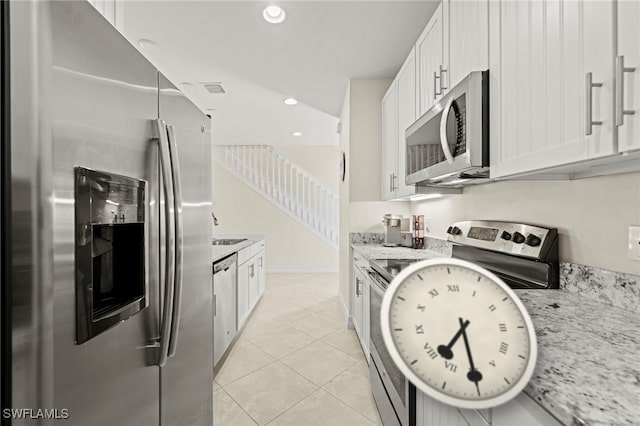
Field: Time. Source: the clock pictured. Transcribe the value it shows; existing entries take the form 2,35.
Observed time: 7,30
